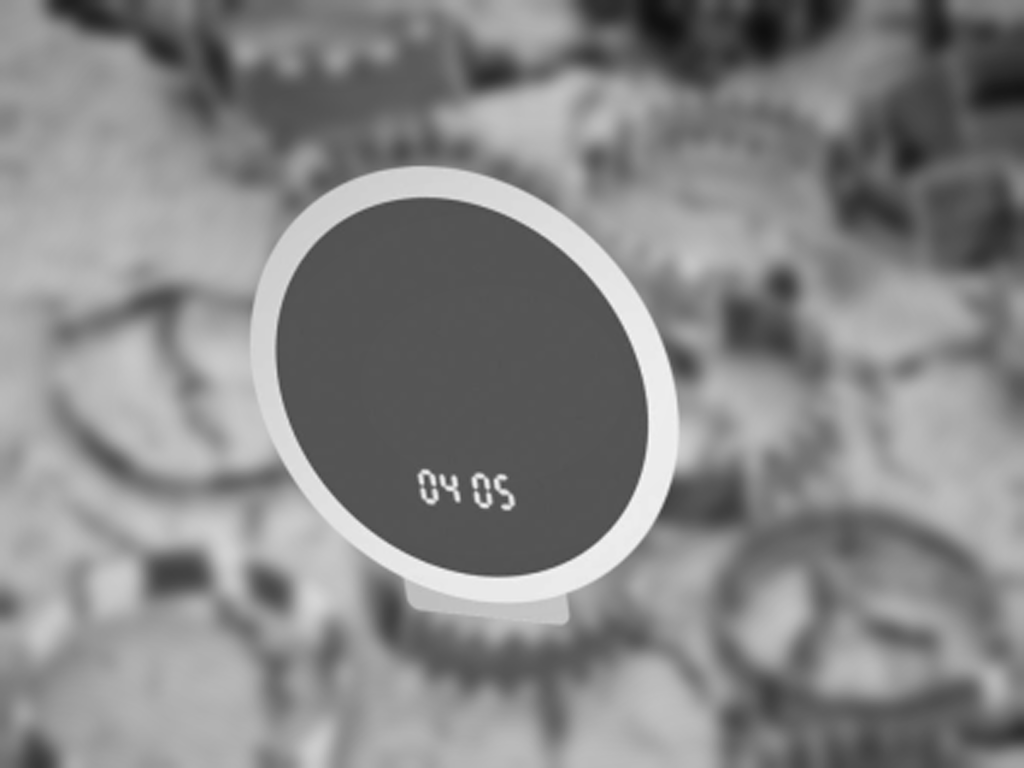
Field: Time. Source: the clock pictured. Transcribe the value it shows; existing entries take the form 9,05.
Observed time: 4,05
